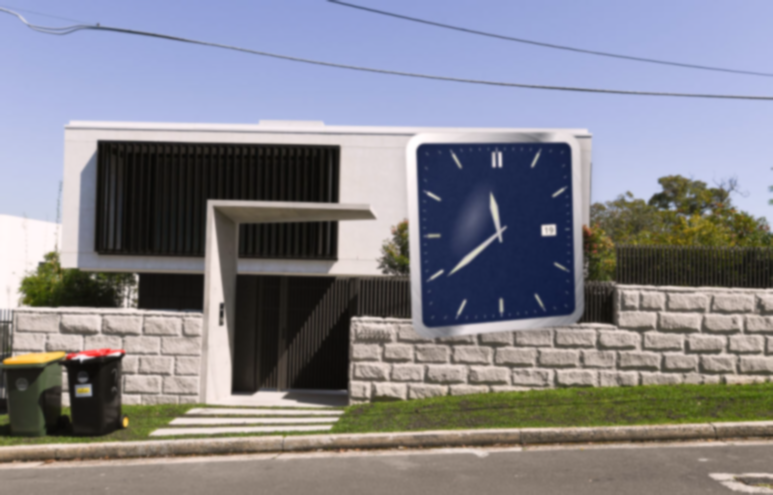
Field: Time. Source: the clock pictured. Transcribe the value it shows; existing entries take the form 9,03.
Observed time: 11,39
